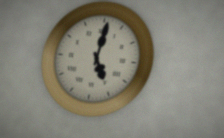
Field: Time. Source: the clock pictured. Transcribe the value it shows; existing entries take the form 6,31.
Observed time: 5,01
